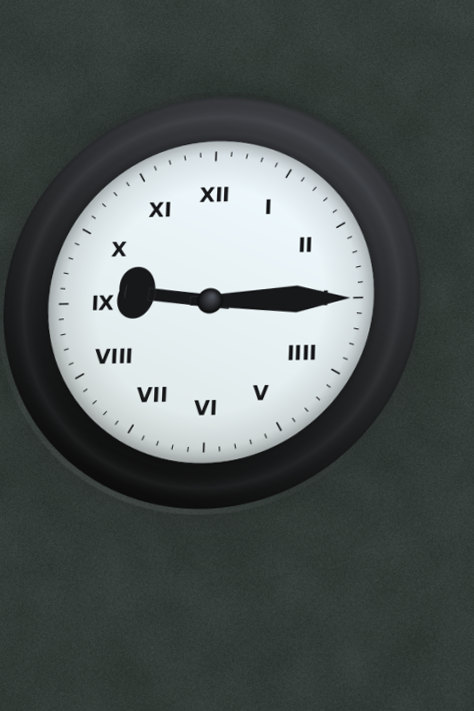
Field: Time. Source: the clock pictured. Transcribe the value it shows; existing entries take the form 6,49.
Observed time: 9,15
